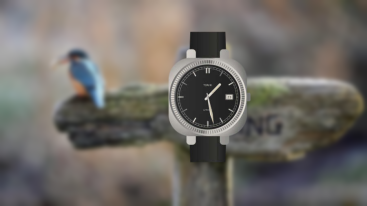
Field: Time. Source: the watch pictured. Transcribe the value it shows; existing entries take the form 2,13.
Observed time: 1,28
